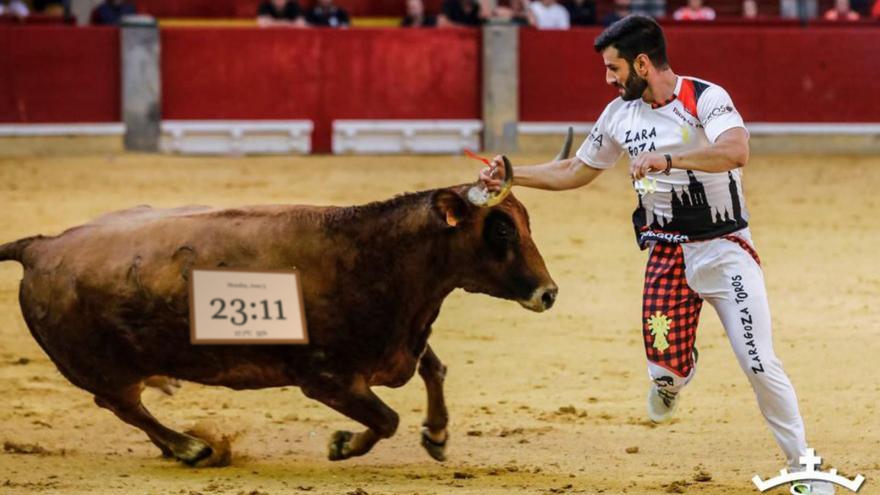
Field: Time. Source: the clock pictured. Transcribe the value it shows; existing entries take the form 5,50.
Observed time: 23,11
